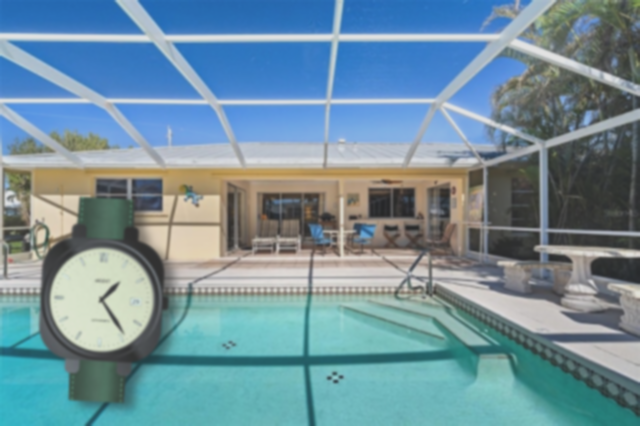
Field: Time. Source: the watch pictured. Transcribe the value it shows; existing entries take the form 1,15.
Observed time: 1,24
